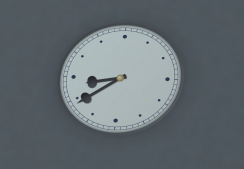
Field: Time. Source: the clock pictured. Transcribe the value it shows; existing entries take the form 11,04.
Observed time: 8,39
